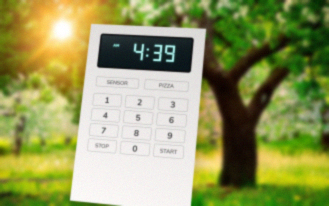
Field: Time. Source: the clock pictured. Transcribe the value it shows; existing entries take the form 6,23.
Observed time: 4,39
